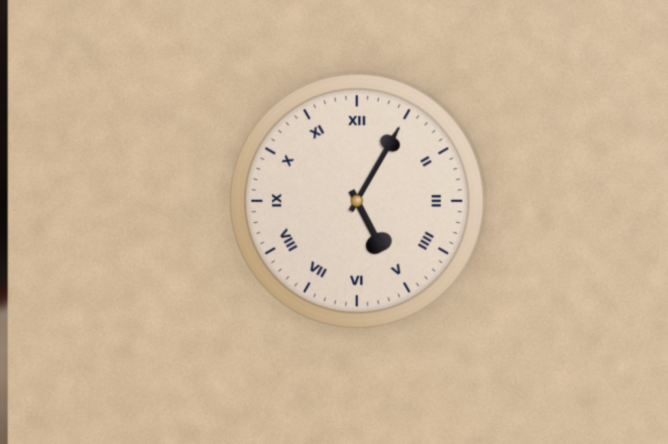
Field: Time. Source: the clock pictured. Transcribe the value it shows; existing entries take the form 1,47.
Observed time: 5,05
